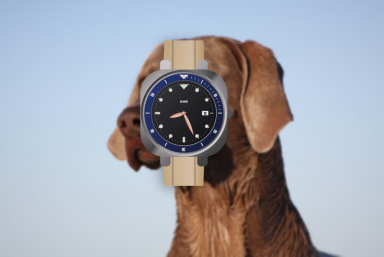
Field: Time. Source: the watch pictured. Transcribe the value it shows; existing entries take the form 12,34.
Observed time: 8,26
